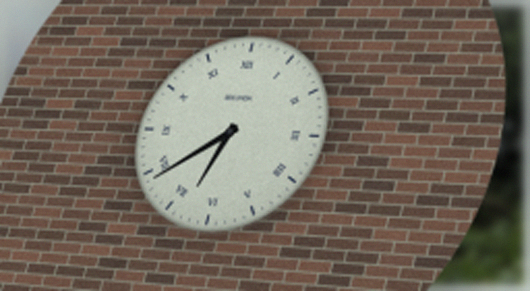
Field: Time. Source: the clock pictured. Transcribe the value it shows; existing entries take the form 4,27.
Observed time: 6,39
